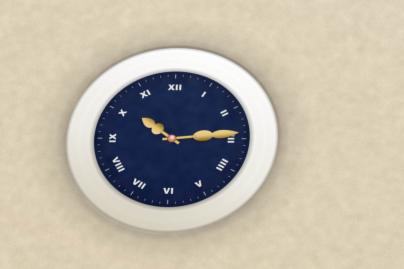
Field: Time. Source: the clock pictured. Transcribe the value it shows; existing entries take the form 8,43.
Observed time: 10,14
